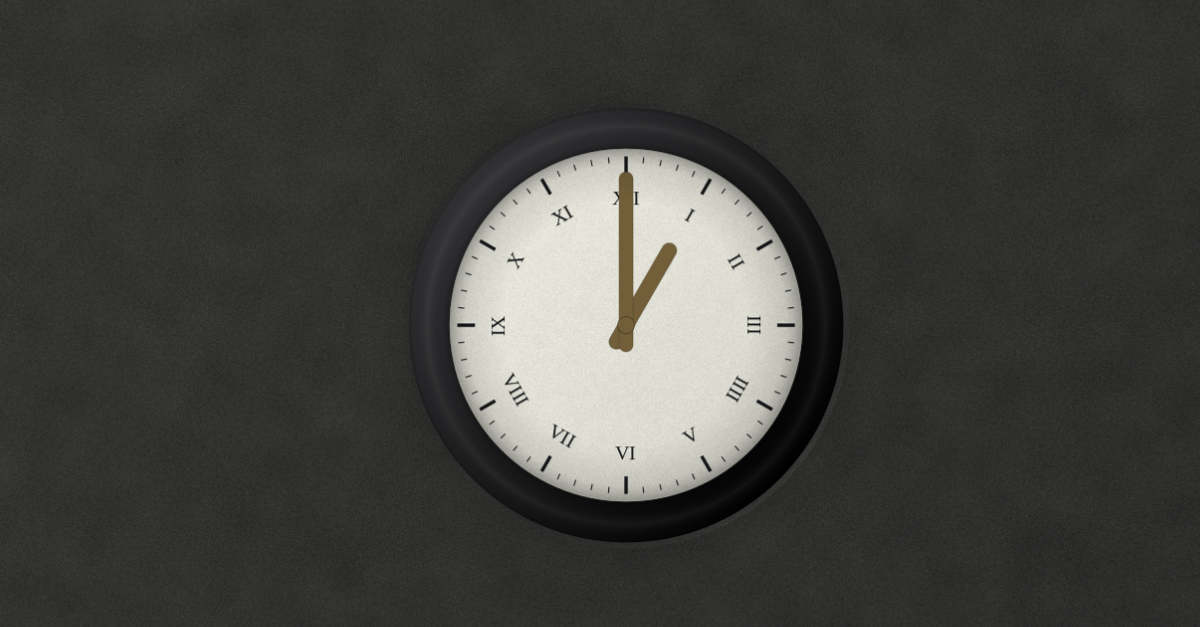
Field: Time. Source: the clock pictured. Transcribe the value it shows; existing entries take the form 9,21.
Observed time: 1,00
